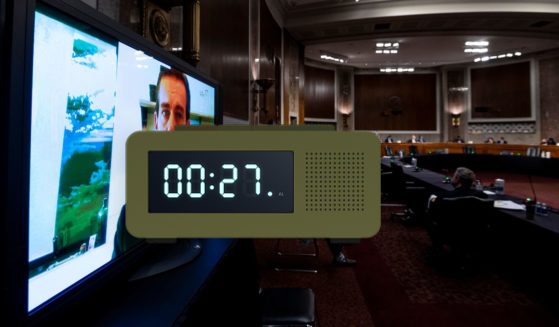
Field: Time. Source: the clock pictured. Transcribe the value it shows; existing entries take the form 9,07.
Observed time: 0,27
